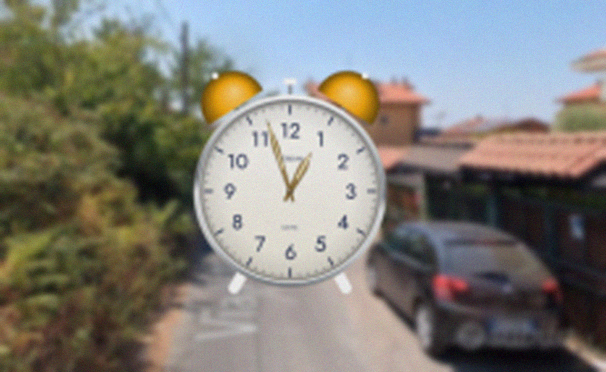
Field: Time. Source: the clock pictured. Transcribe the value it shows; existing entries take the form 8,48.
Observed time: 12,57
